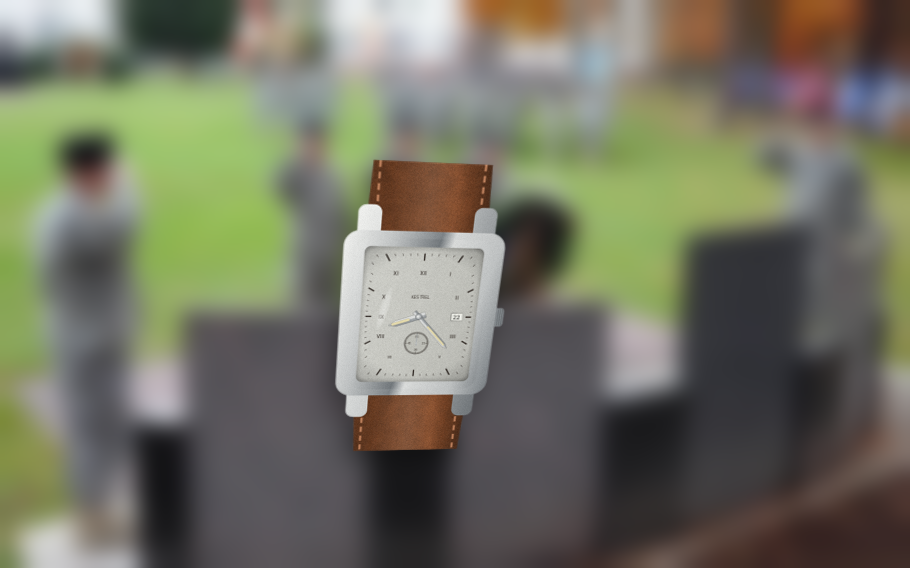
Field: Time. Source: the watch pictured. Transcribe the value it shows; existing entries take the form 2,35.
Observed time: 8,23
